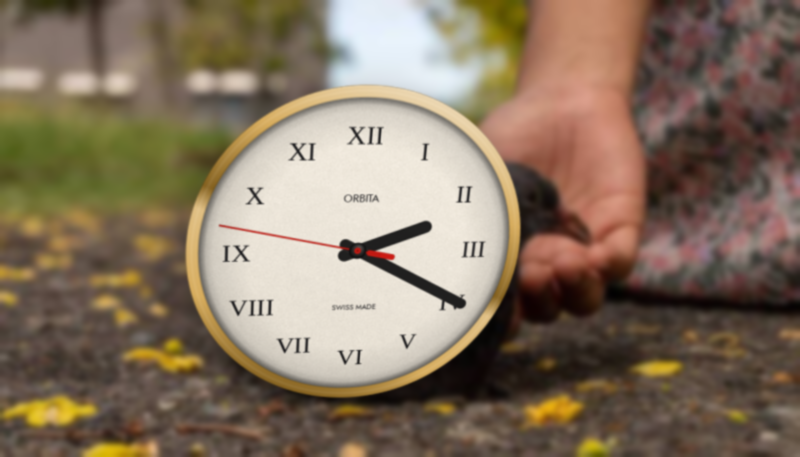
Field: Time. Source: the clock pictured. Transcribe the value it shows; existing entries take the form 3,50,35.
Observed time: 2,19,47
